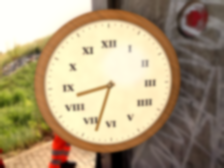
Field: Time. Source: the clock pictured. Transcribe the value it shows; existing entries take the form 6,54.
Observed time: 8,33
